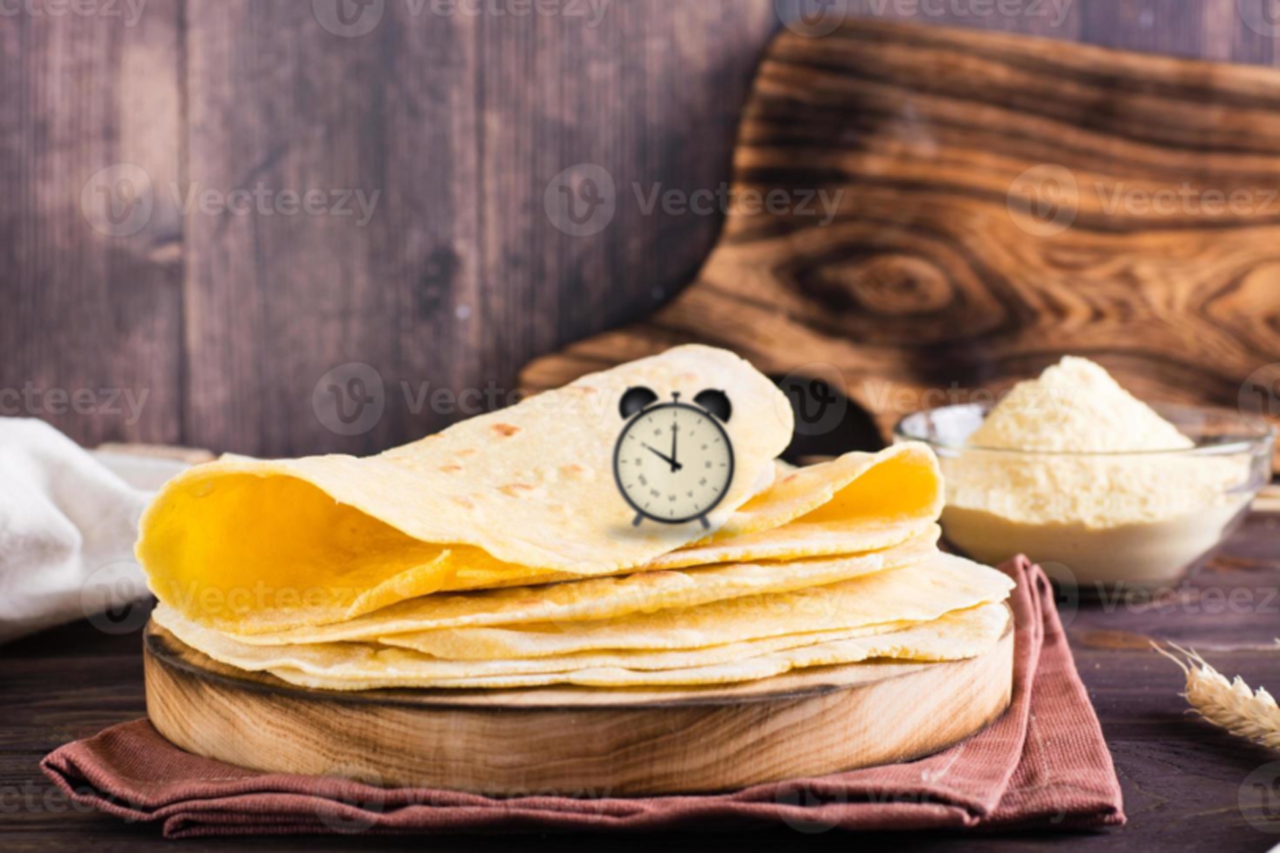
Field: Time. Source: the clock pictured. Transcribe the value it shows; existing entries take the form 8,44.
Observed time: 10,00
